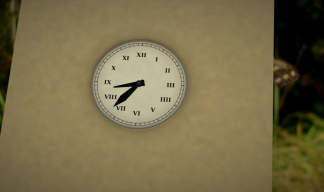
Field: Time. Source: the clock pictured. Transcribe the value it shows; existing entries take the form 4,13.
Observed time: 8,37
